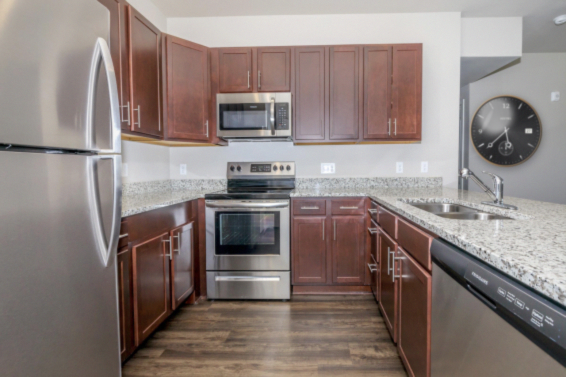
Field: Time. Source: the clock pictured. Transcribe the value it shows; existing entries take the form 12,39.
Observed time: 5,38
